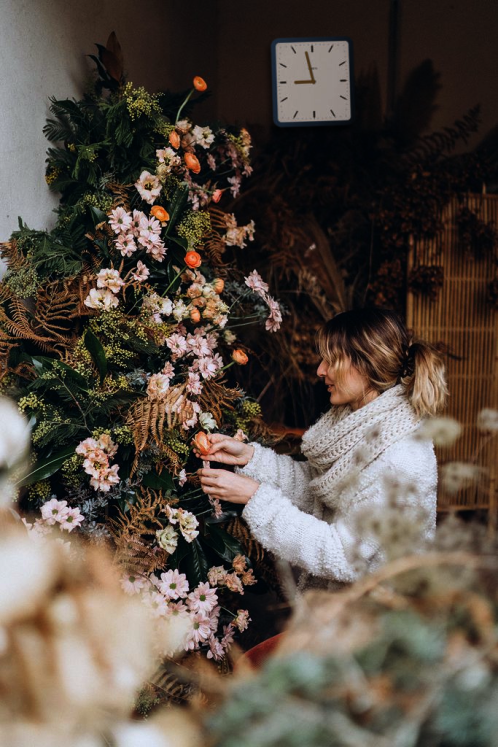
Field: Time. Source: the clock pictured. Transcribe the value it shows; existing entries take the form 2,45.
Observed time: 8,58
